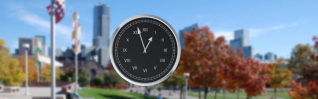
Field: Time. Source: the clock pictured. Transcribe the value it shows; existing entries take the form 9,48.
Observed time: 12,57
